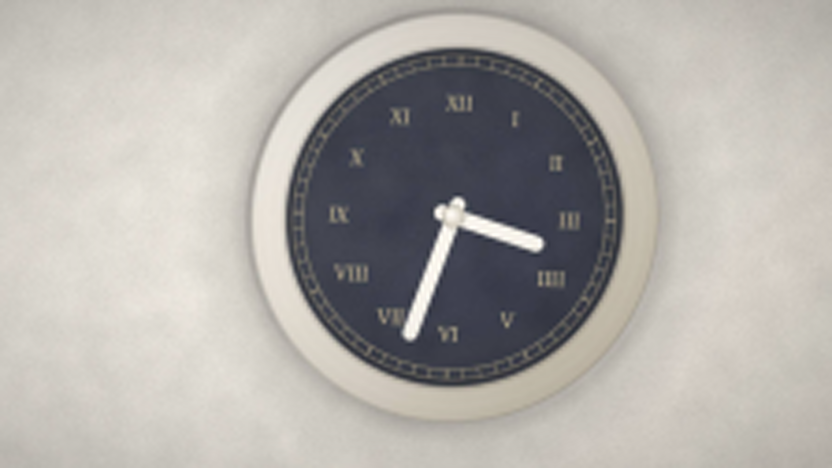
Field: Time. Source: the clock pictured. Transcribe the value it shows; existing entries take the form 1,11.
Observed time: 3,33
